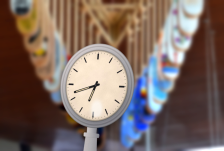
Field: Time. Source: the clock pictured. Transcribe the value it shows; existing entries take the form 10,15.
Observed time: 6,42
